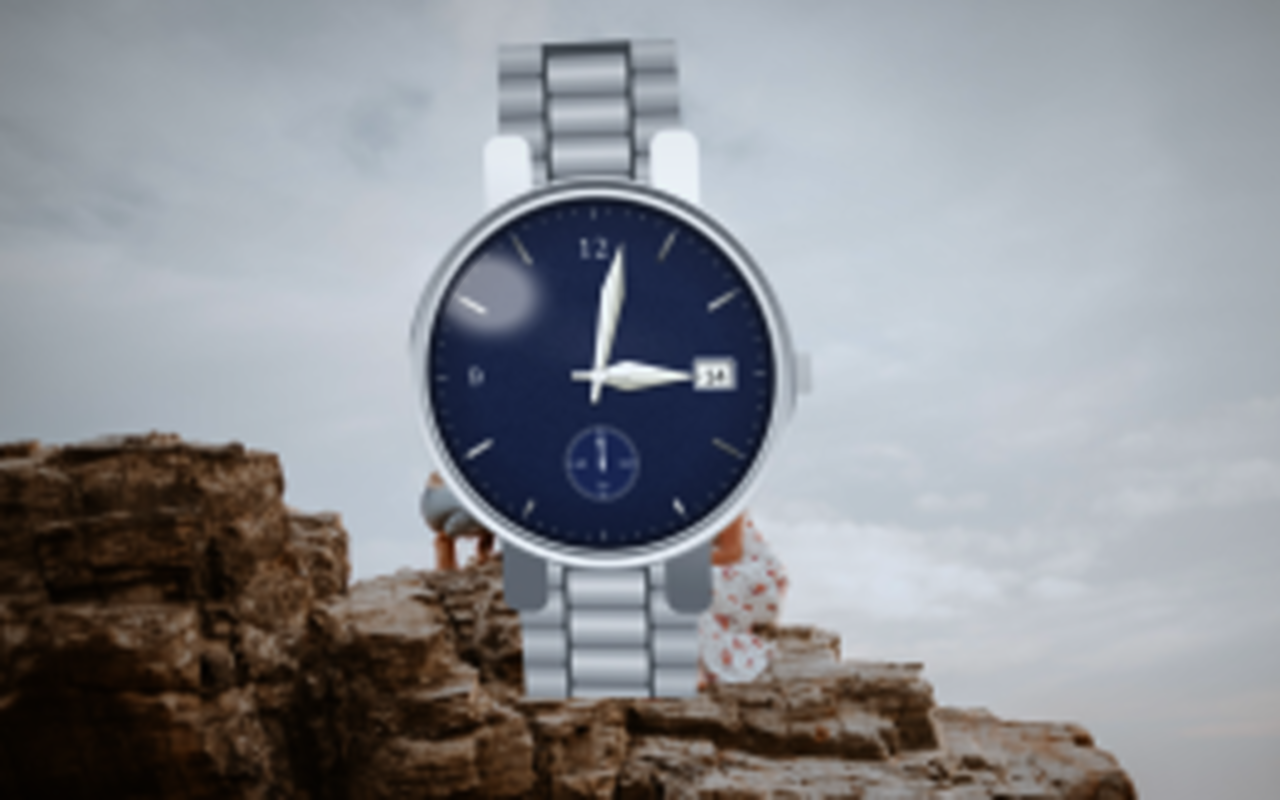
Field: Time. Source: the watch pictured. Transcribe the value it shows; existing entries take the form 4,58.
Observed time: 3,02
